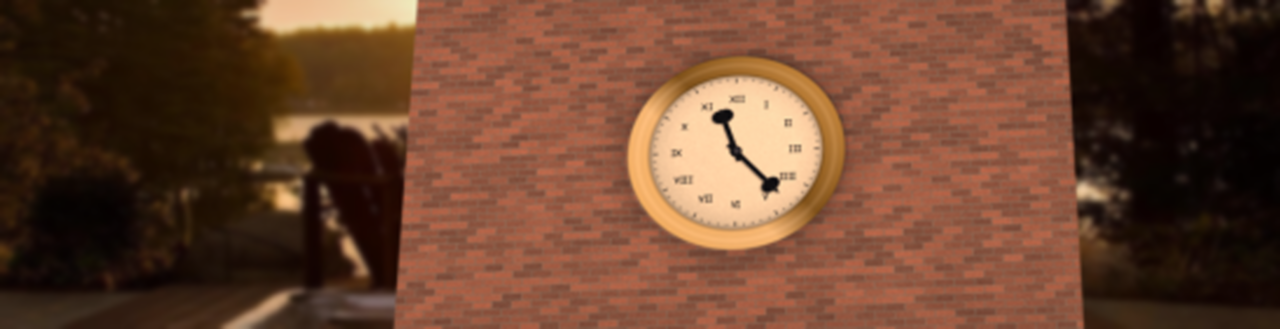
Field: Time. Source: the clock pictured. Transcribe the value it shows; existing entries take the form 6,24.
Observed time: 11,23
